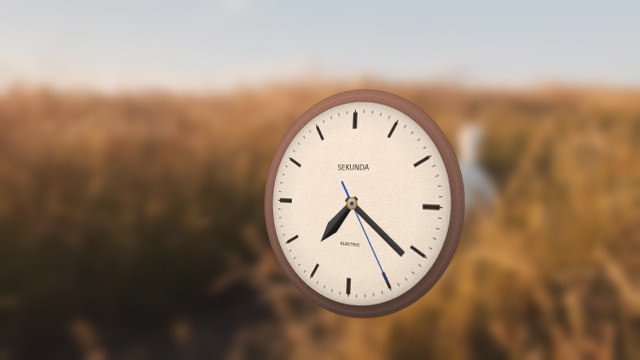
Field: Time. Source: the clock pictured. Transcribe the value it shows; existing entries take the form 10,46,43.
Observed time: 7,21,25
